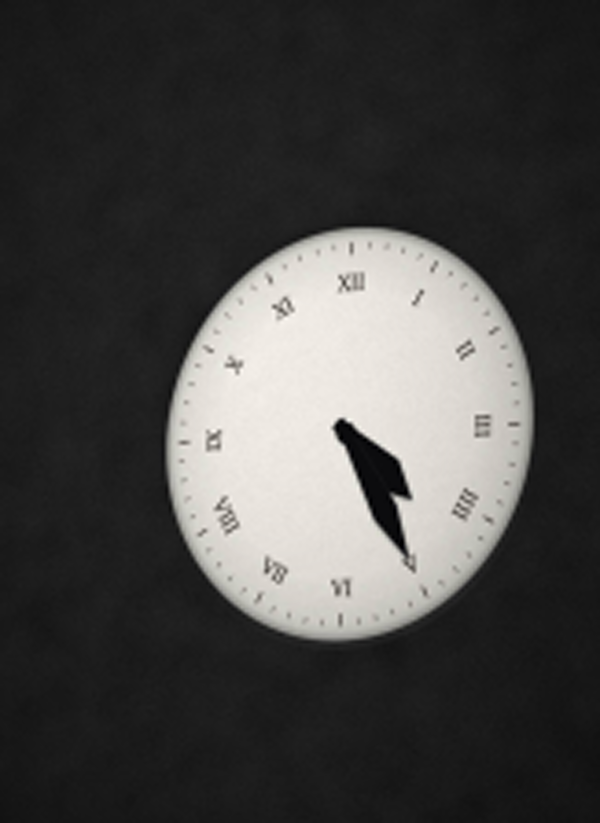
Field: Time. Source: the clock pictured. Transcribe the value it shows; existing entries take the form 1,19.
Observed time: 4,25
